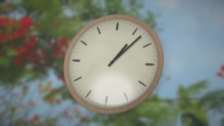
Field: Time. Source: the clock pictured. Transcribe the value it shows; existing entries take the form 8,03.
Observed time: 1,07
